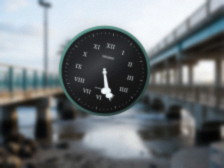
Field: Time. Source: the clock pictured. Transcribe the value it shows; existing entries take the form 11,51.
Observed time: 5,26
